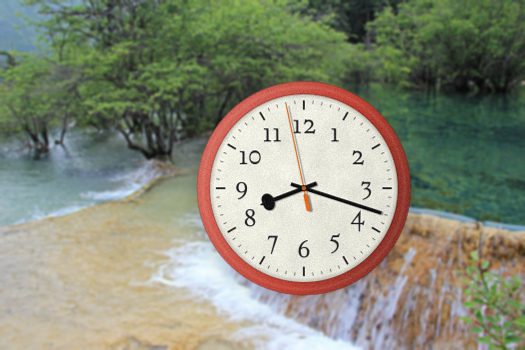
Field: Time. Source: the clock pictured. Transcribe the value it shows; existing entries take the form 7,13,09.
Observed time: 8,17,58
